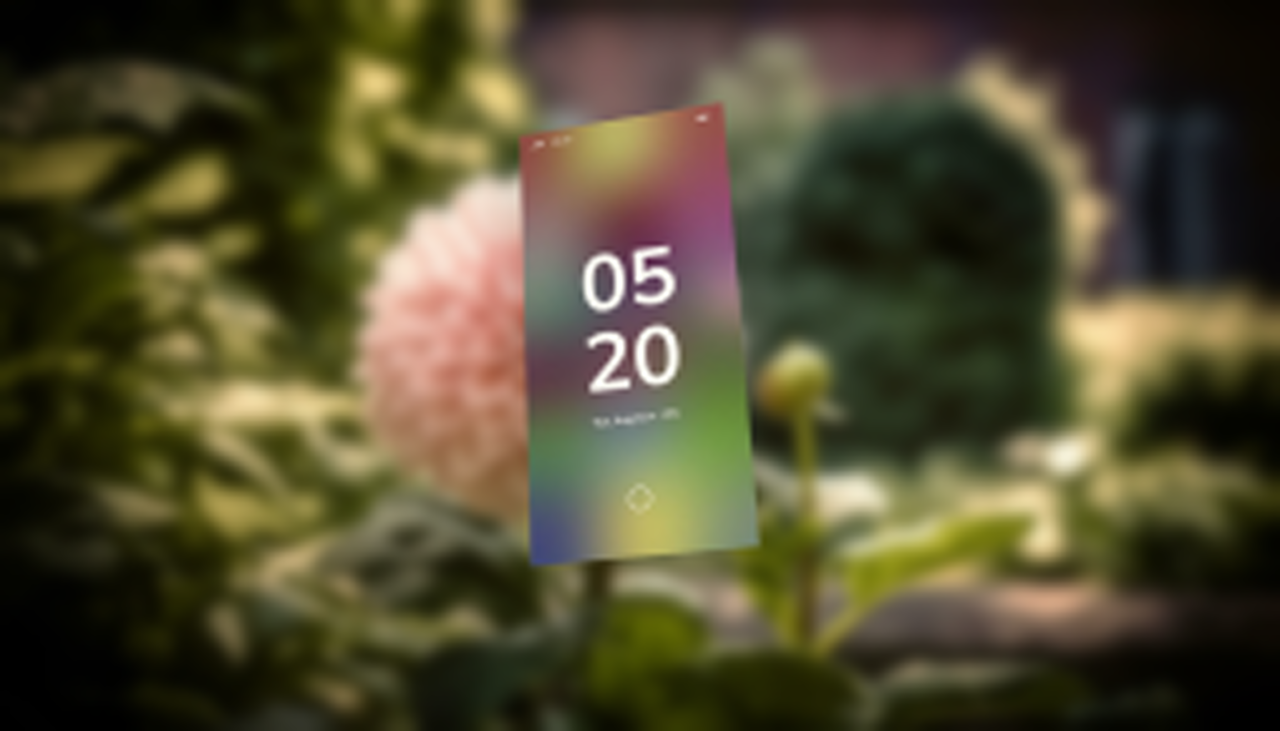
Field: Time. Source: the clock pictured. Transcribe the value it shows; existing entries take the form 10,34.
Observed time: 5,20
